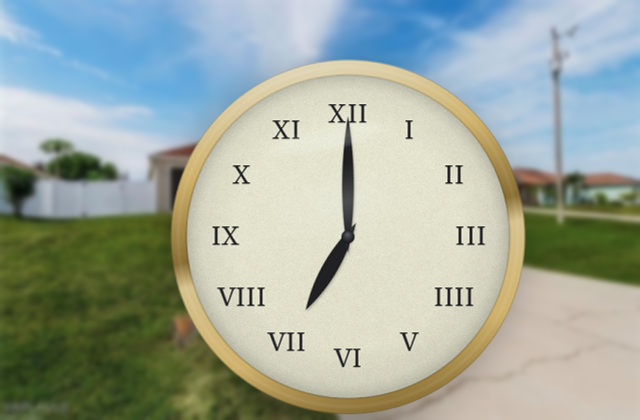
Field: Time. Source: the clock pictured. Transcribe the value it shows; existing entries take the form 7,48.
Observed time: 7,00
